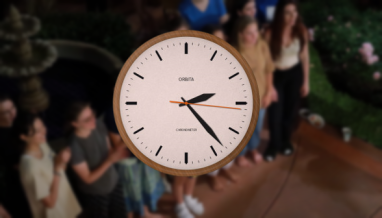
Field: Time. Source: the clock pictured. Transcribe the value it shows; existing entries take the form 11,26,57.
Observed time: 2,23,16
